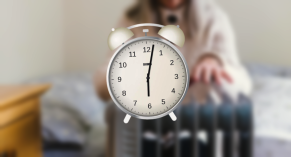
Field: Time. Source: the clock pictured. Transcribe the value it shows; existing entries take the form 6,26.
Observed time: 6,02
